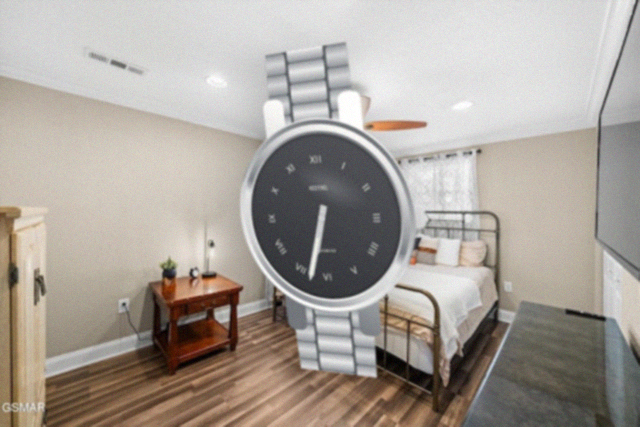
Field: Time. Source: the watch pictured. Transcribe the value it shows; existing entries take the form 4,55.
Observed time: 6,33
